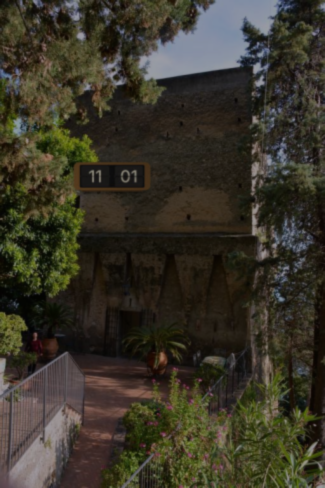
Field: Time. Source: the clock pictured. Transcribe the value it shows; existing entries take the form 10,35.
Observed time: 11,01
